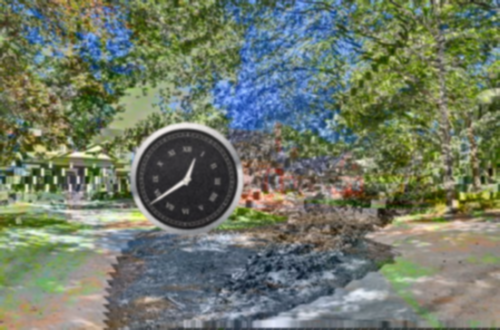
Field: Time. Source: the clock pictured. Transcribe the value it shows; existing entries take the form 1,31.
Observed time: 12,39
